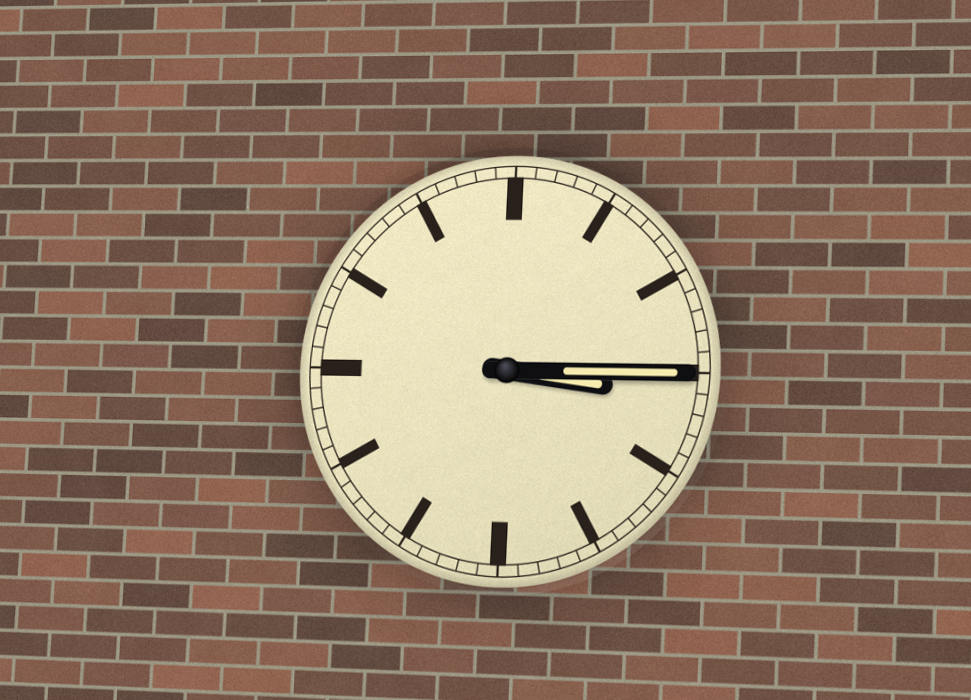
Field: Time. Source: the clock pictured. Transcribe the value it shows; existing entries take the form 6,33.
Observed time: 3,15
